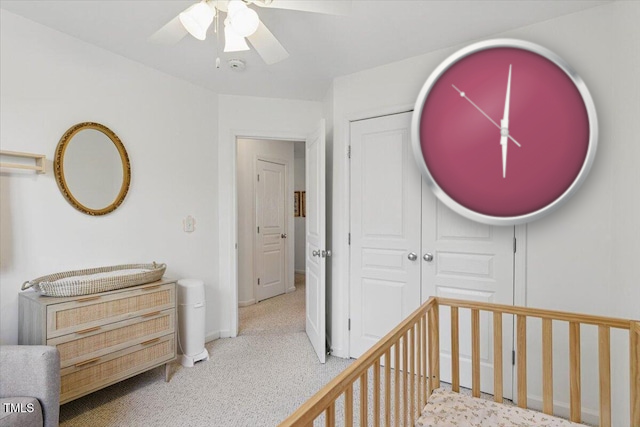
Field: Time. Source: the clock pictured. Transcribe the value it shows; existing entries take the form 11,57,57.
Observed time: 6,00,52
